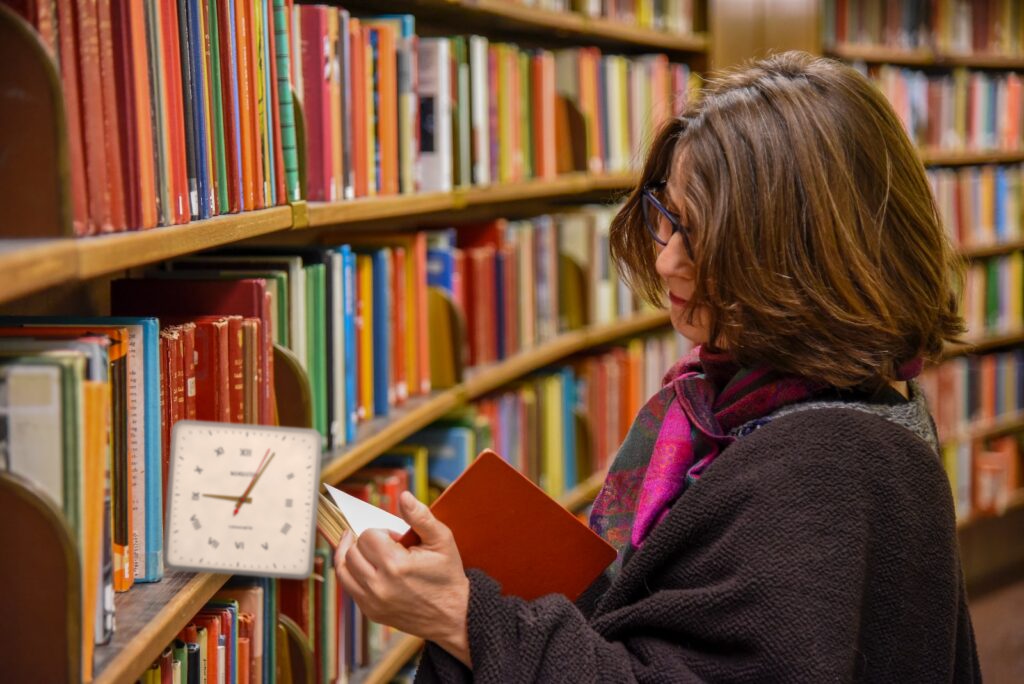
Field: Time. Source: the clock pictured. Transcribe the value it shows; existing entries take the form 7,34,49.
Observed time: 9,05,04
